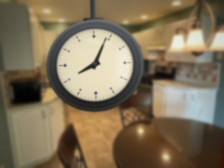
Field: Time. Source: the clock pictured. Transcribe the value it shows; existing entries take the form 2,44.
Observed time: 8,04
